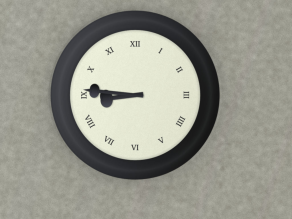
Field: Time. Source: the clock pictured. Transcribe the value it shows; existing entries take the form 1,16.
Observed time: 8,46
